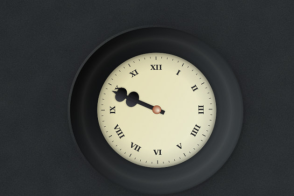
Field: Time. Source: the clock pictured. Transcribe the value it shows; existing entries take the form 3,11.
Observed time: 9,49
